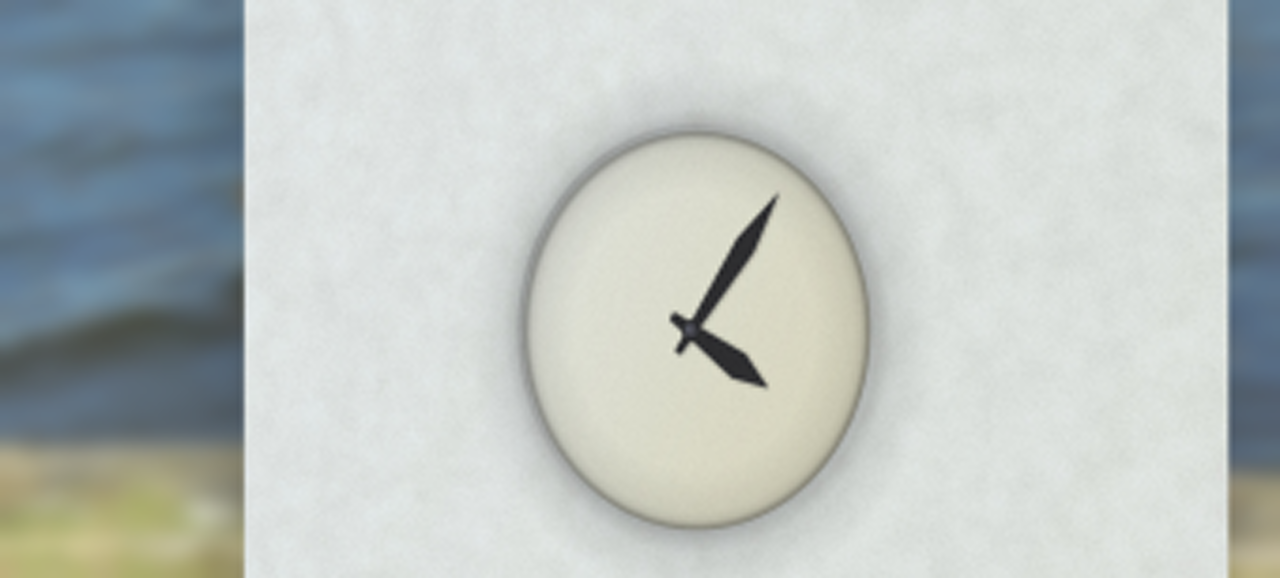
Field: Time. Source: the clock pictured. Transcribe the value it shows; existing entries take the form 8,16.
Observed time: 4,06
